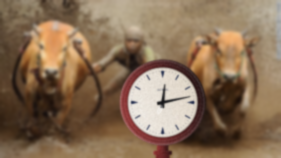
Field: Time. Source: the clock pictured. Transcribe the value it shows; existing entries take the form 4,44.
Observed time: 12,13
